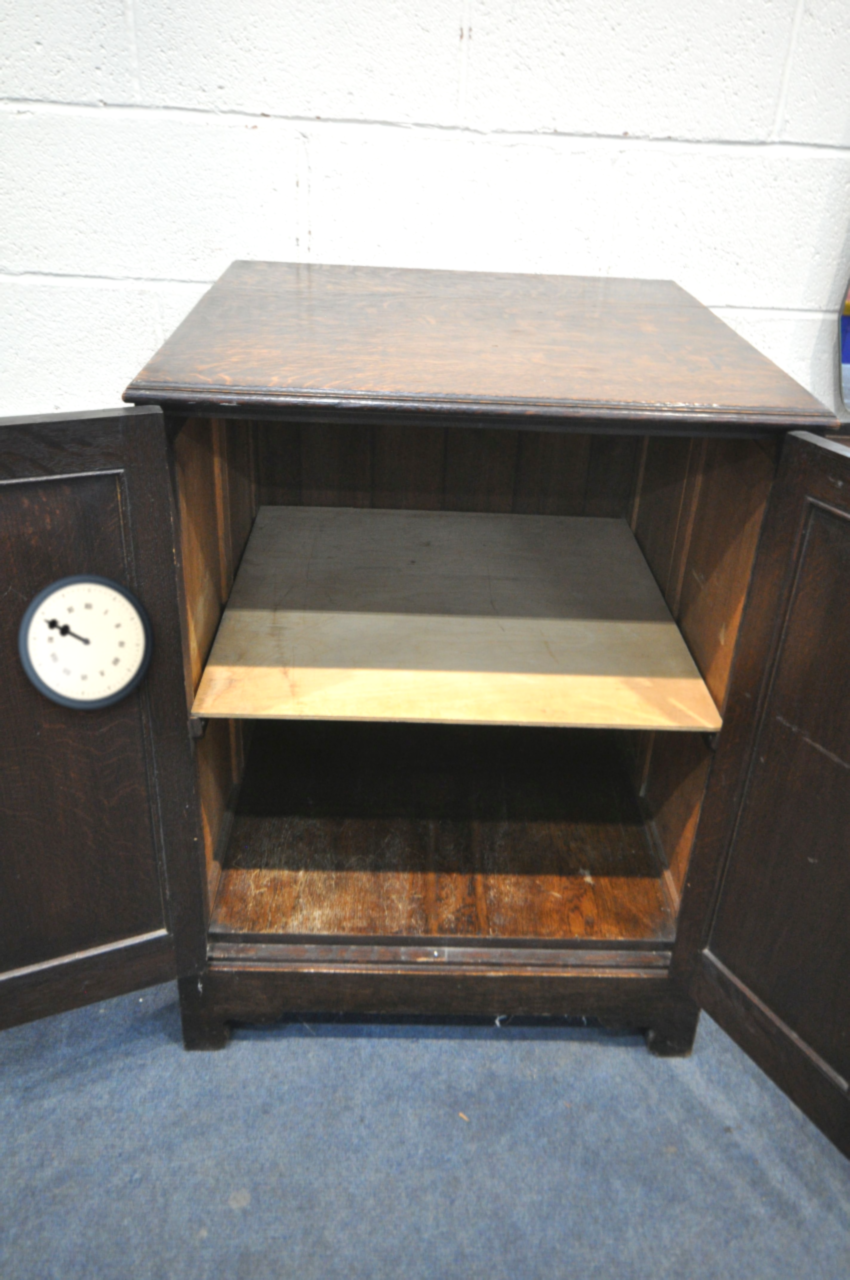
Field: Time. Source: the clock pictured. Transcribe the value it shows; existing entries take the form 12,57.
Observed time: 9,49
